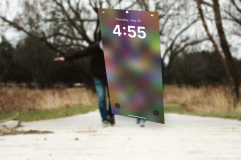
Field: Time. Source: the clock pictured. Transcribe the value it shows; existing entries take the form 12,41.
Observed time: 4,55
